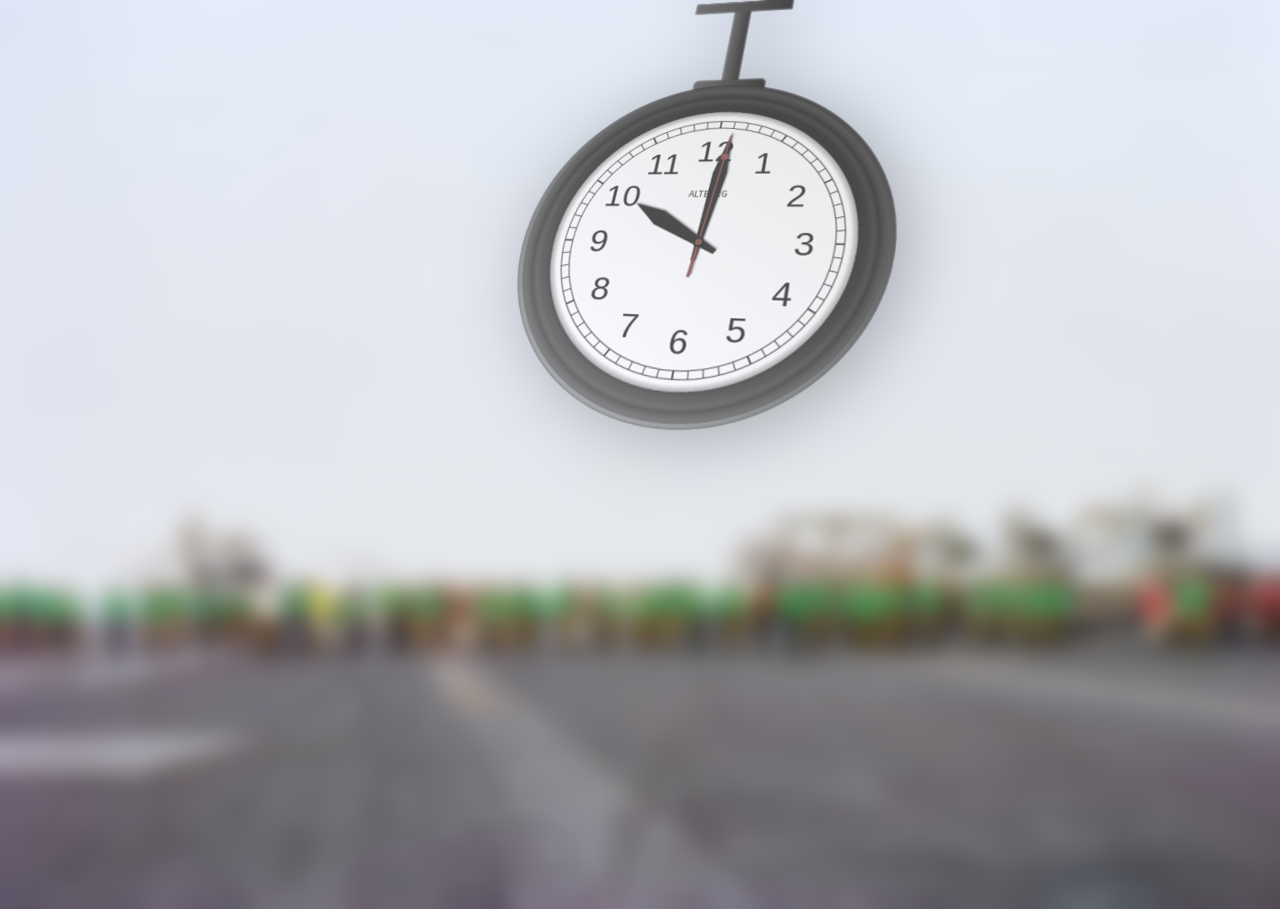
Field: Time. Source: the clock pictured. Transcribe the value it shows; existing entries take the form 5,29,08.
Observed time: 10,01,01
